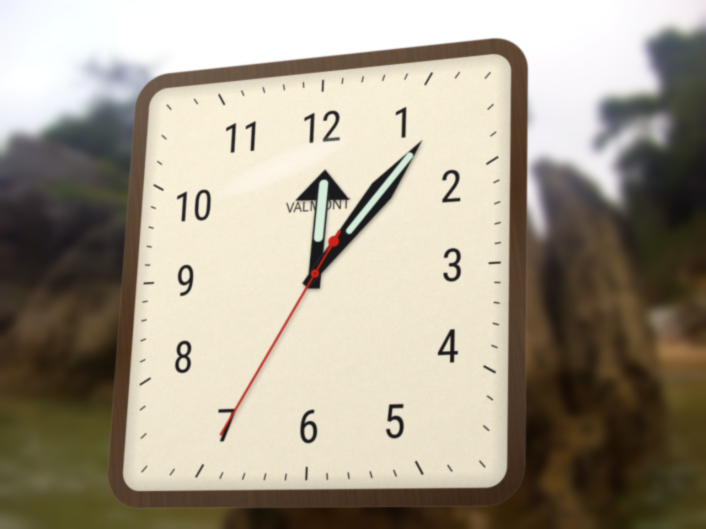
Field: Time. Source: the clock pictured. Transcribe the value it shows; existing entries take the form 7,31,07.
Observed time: 12,06,35
